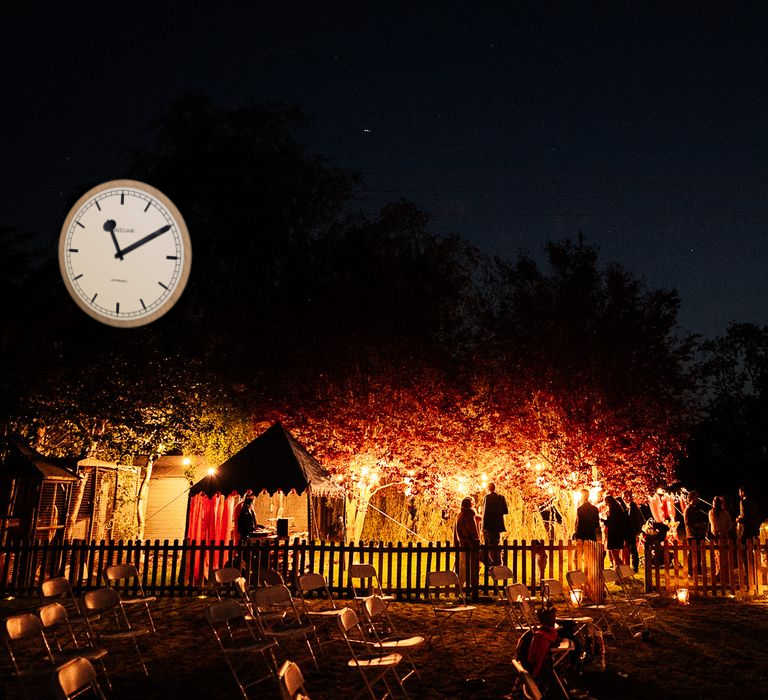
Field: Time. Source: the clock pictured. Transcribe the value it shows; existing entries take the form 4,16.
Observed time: 11,10
